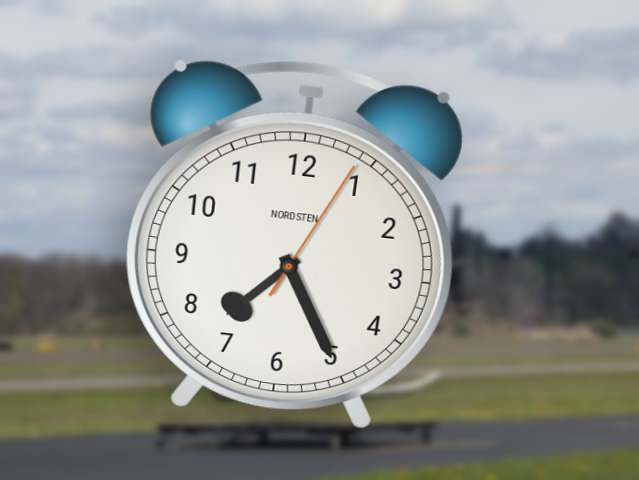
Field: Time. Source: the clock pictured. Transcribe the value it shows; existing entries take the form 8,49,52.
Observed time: 7,25,04
